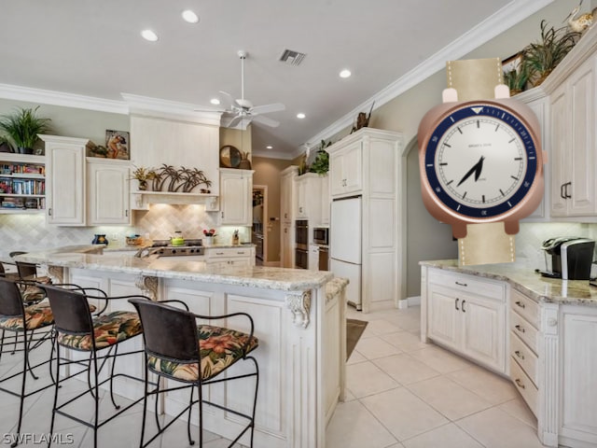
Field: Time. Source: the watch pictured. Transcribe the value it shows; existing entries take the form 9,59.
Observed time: 6,38
